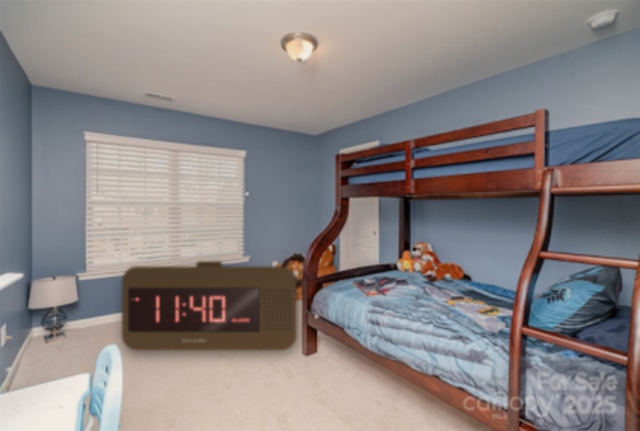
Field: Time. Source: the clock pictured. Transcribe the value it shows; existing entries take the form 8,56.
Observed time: 11,40
